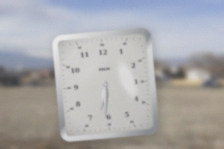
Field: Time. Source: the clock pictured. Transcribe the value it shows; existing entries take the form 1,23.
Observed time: 6,31
